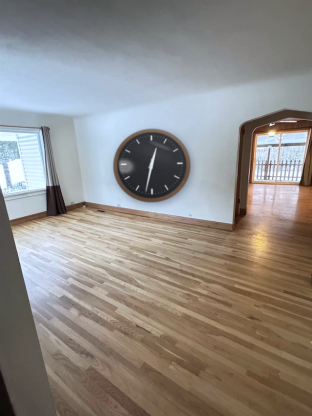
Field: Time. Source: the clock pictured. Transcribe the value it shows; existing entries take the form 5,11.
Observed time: 12,32
